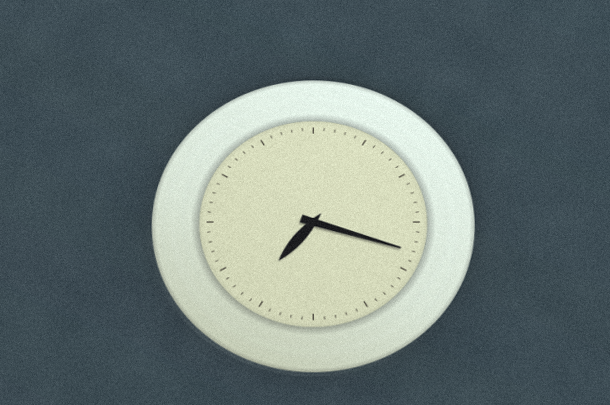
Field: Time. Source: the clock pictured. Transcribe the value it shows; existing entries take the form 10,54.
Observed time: 7,18
